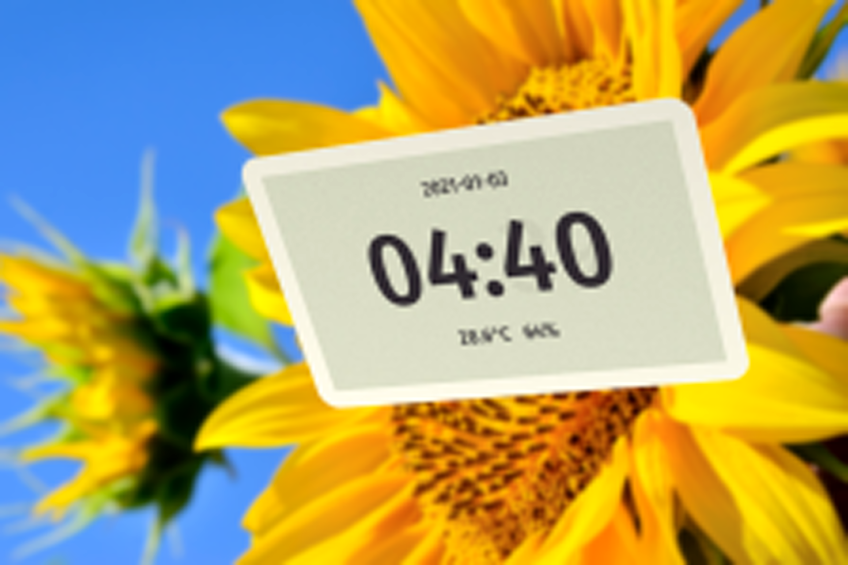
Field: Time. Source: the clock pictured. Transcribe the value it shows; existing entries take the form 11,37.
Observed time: 4,40
